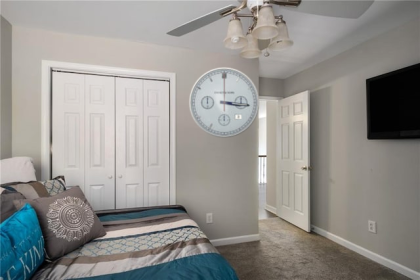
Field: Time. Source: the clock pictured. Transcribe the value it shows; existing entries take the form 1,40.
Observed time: 3,16
